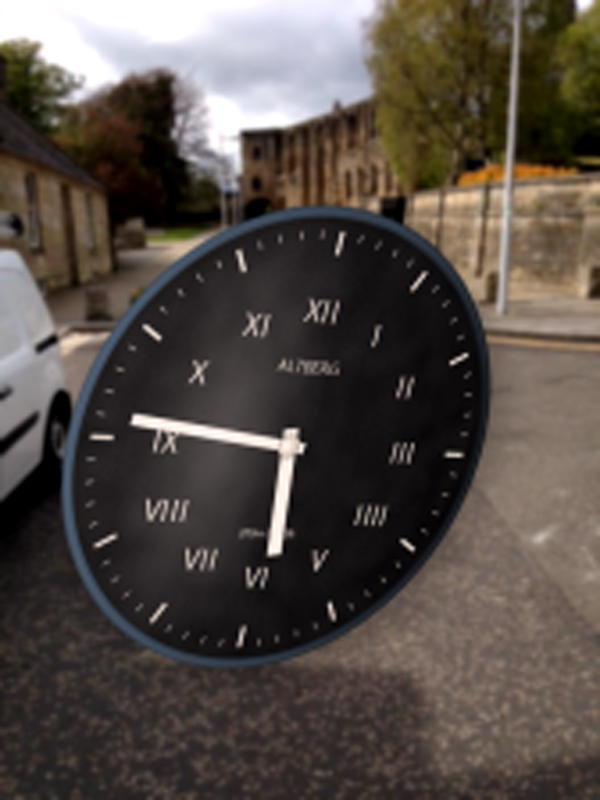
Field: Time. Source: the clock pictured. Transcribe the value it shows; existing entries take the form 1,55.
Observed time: 5,46
